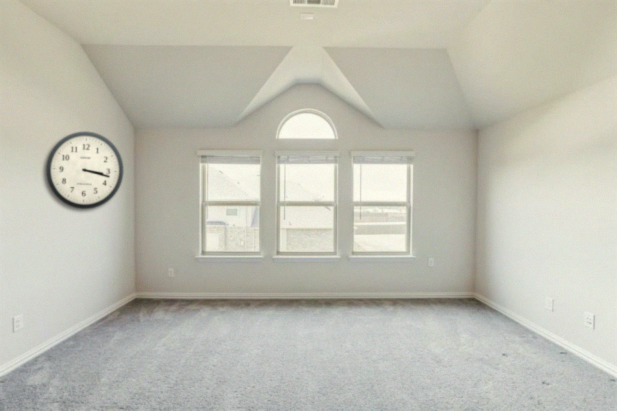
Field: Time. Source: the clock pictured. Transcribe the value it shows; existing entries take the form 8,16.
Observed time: 3,17
